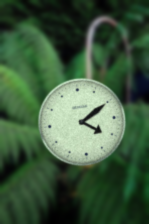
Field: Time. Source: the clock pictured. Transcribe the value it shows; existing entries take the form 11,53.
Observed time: 4,10
